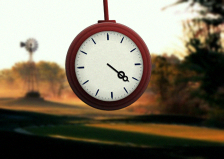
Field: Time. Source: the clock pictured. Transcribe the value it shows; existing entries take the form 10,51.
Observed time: 4,22
